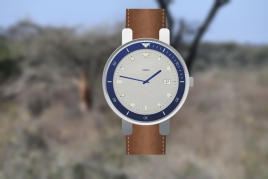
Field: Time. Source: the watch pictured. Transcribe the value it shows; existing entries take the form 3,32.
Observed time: 1,47
